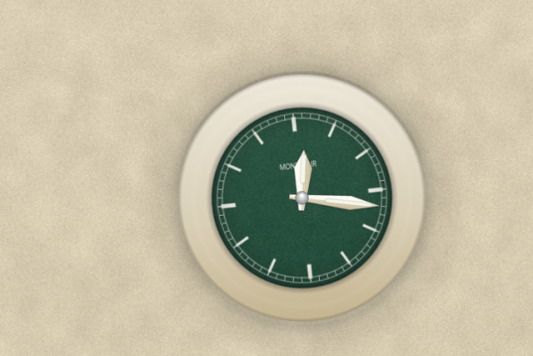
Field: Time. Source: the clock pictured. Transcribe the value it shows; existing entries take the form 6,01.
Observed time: 12,17
